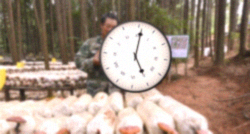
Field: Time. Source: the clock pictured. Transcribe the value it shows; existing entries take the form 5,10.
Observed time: 5,01
